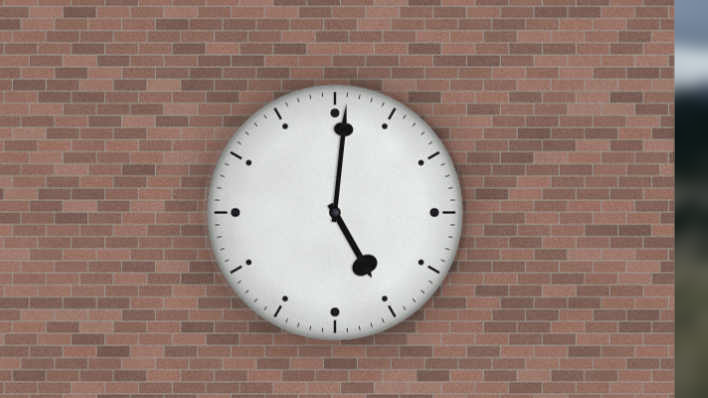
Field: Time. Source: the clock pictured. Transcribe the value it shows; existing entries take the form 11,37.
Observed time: 5,01
